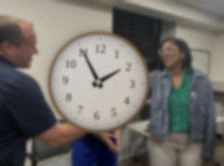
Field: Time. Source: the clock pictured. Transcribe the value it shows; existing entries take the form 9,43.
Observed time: 1,55
